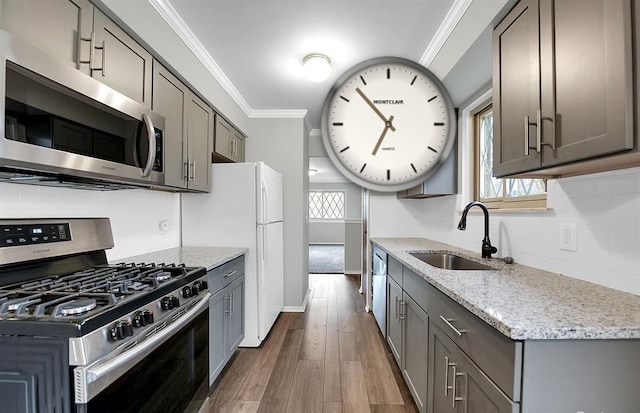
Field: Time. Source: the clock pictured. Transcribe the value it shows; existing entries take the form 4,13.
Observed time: 6,53
